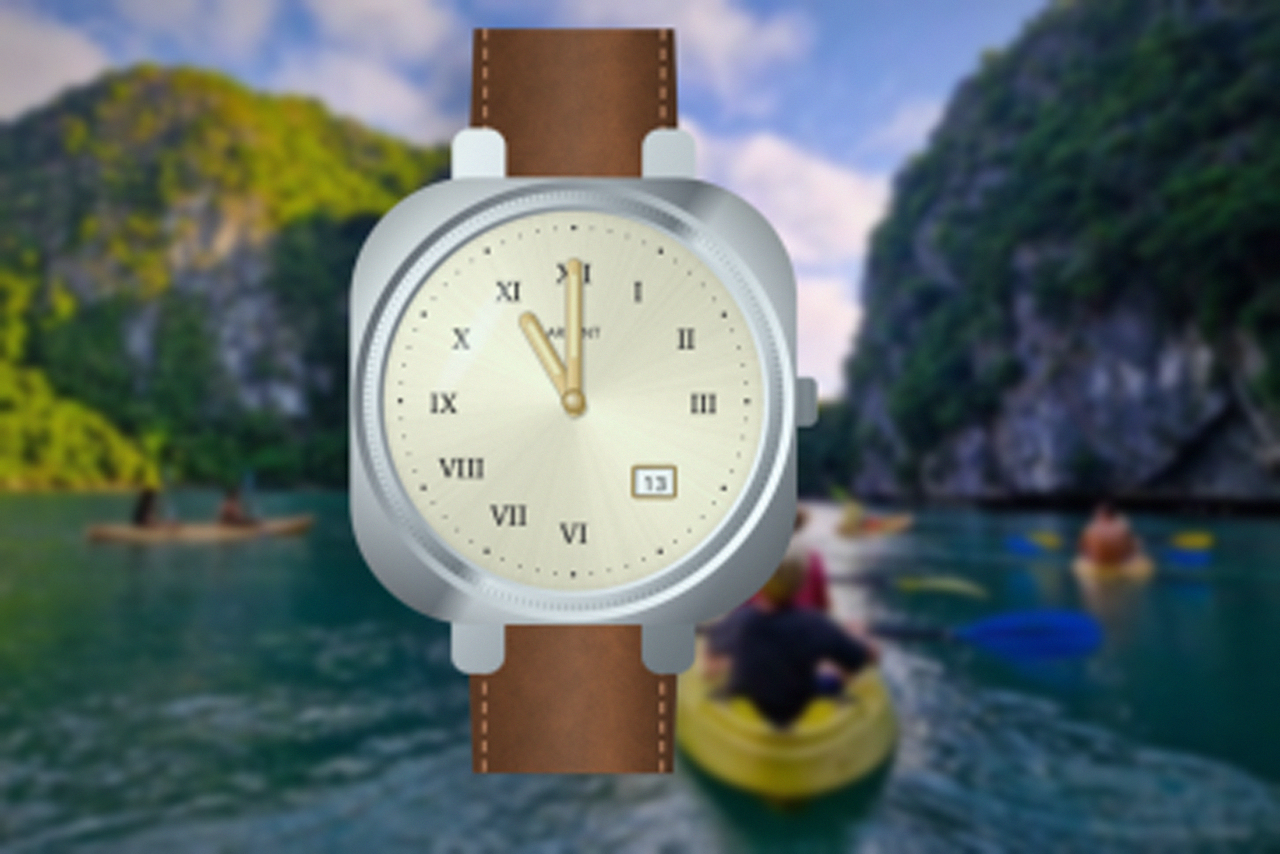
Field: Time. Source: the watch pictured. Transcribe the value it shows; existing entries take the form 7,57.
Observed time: 11,00
